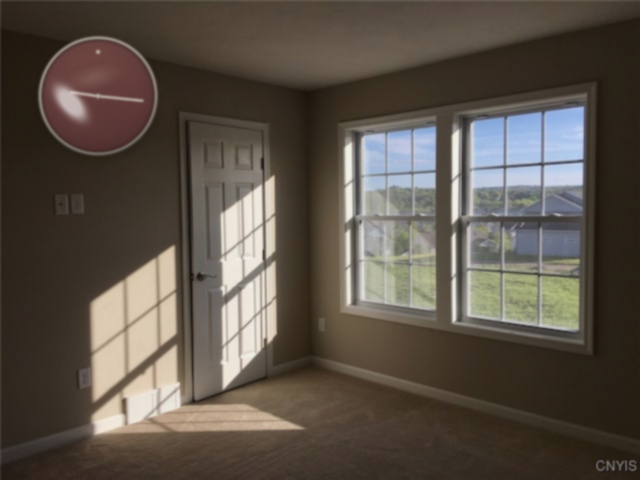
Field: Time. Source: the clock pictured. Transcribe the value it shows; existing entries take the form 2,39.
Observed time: 9,16
